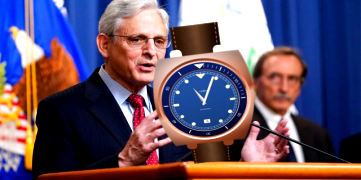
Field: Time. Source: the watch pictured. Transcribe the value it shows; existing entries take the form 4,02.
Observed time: 11,04
